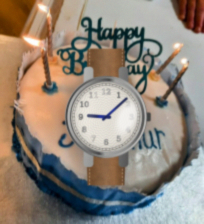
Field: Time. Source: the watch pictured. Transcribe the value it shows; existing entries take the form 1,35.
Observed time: 9,08
